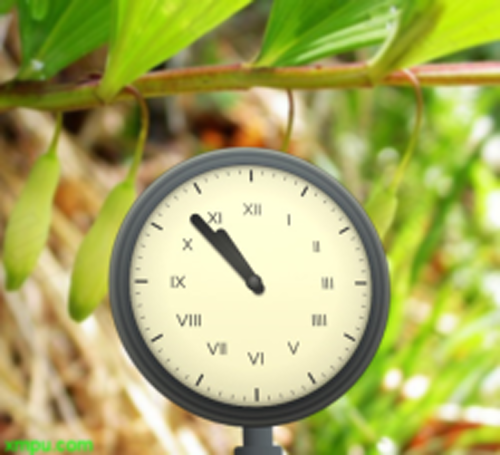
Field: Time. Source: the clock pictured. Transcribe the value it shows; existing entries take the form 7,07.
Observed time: 10,53
